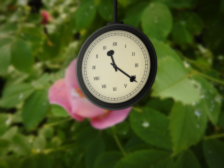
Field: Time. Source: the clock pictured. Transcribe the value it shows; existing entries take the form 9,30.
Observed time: 11,21
